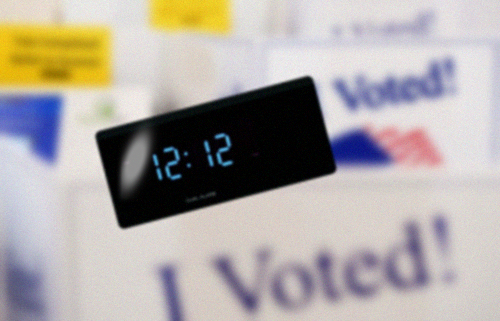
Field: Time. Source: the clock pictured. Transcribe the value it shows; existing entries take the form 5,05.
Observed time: 12,12
